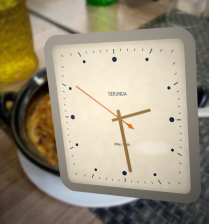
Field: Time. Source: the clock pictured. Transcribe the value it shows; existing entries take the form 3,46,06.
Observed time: 2,28,51
